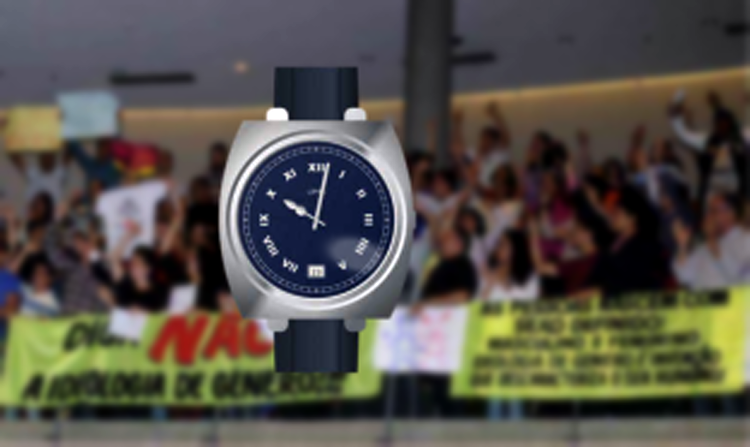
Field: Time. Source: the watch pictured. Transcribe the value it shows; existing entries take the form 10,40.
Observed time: 10,02
